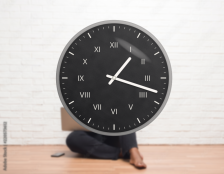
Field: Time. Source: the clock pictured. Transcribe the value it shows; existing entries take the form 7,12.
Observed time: 1,18
